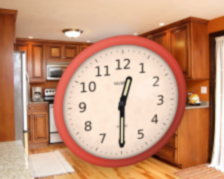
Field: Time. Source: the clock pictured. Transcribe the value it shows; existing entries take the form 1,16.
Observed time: 12,30
